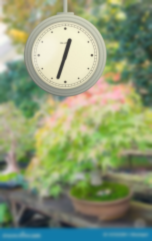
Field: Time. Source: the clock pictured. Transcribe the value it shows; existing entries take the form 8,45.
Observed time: 12,33
